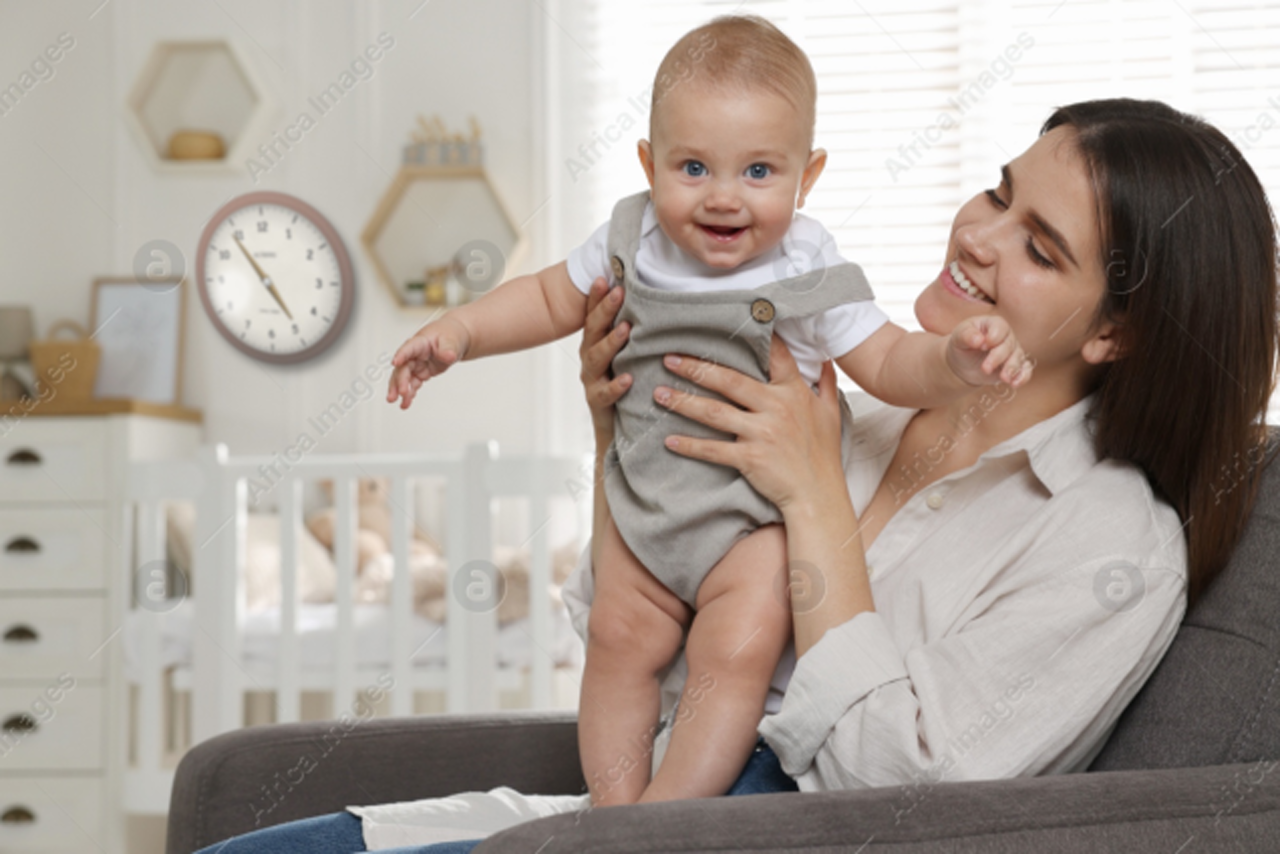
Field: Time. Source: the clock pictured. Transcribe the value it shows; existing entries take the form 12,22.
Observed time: 4,54
